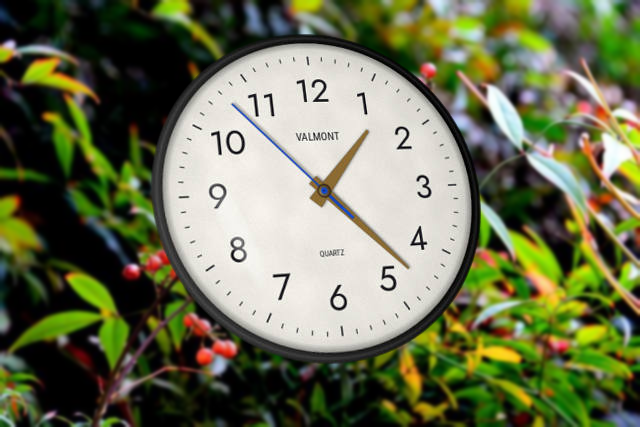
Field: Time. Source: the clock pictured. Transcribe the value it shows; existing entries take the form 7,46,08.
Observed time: 1,22,53
